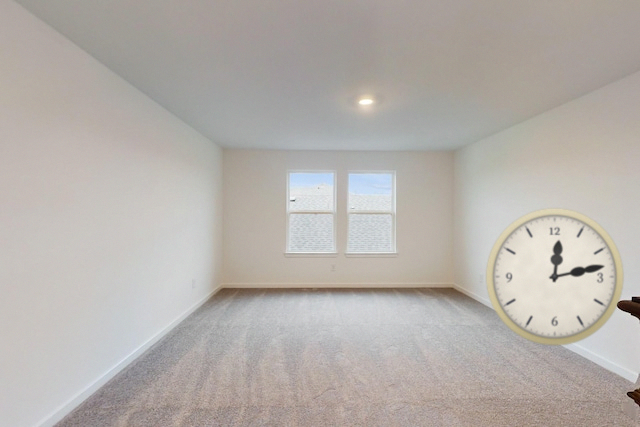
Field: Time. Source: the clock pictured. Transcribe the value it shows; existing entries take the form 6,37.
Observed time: 12,13
